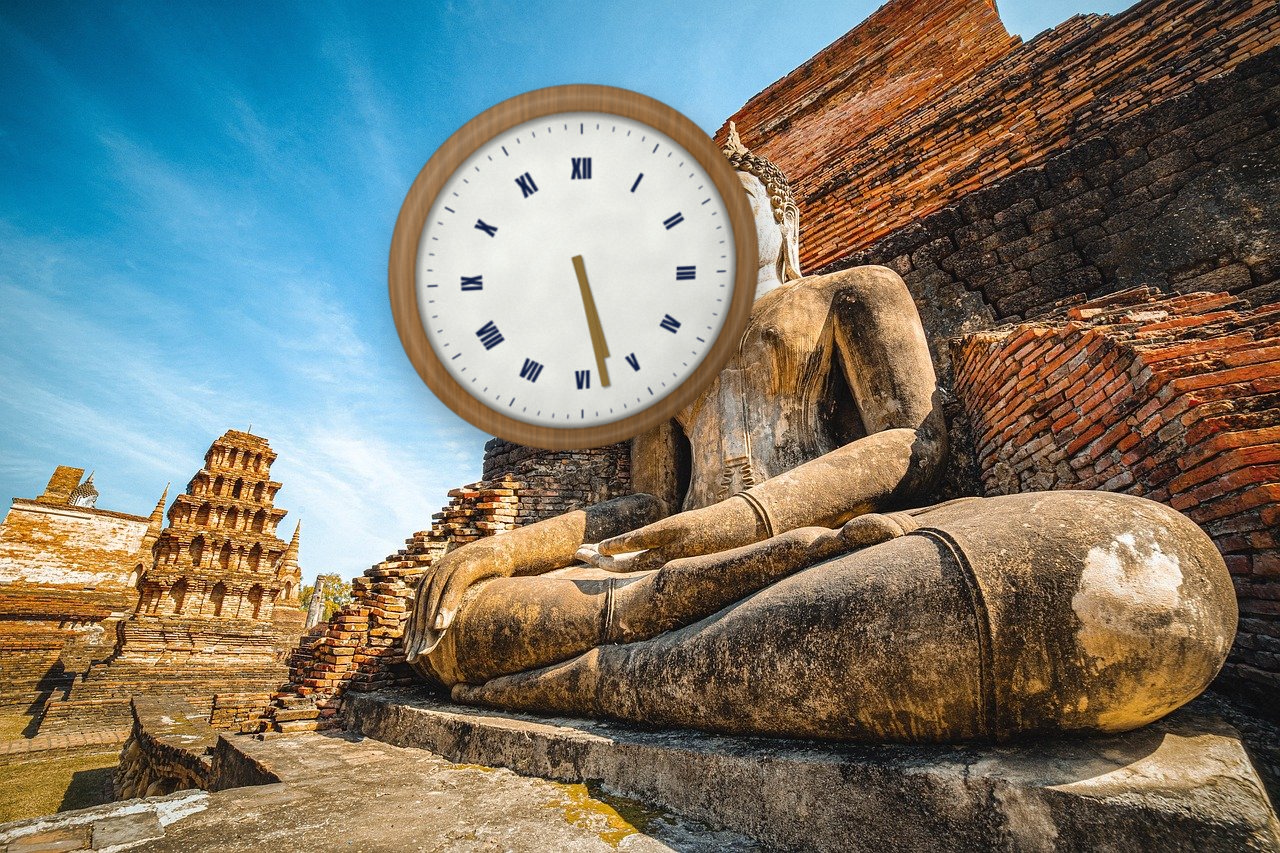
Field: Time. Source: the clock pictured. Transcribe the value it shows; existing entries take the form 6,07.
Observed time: 5,28
